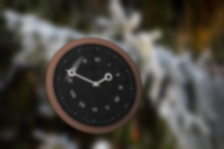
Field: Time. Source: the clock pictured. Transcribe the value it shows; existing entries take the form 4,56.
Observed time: 1,48
